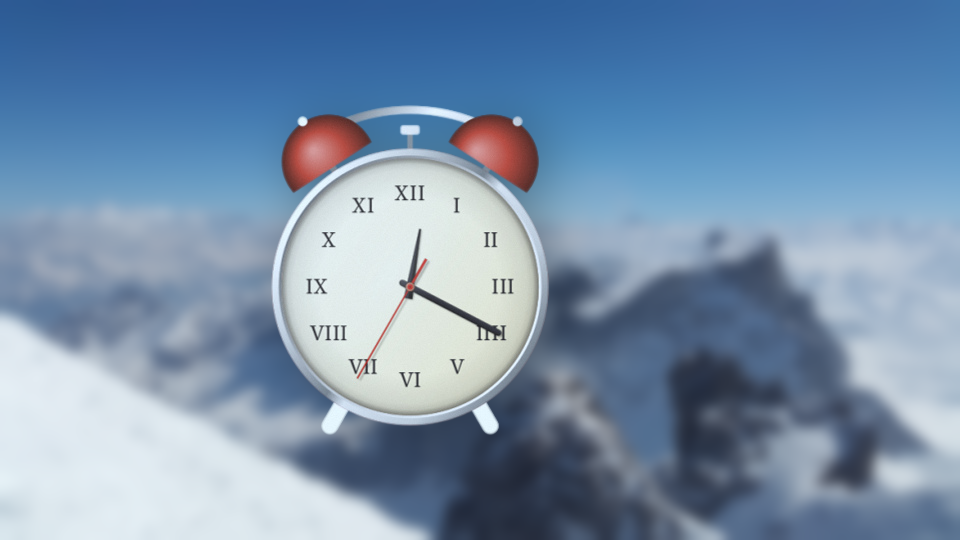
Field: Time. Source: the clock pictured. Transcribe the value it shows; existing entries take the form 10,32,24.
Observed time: 12,19,35
